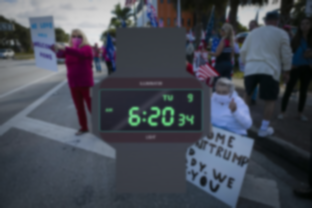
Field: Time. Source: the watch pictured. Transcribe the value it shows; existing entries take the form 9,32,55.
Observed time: 6,20,34
